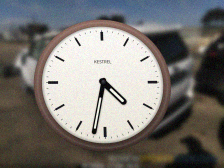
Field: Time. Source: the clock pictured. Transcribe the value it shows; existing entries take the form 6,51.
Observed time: 4,32
